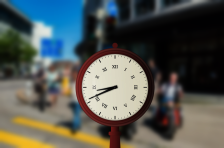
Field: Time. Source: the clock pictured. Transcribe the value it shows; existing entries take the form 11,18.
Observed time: 8,41
